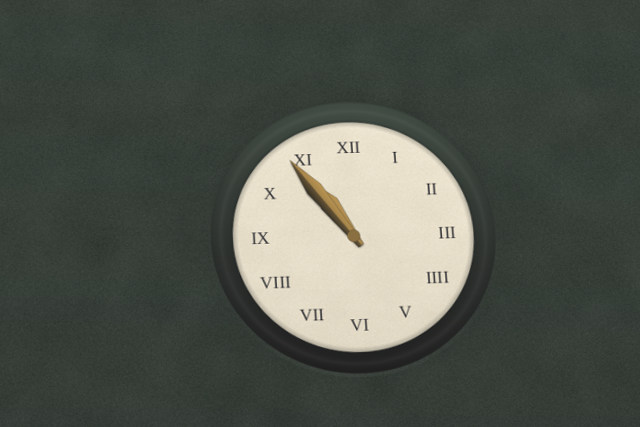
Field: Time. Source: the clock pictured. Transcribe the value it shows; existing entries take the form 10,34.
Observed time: 10,54
